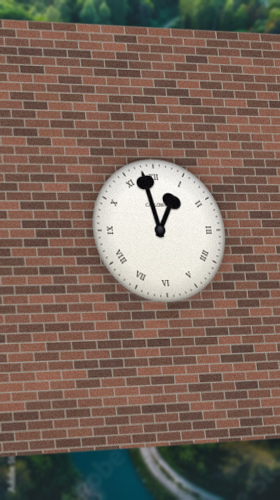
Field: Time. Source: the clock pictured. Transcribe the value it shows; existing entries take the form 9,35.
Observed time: 12,58
